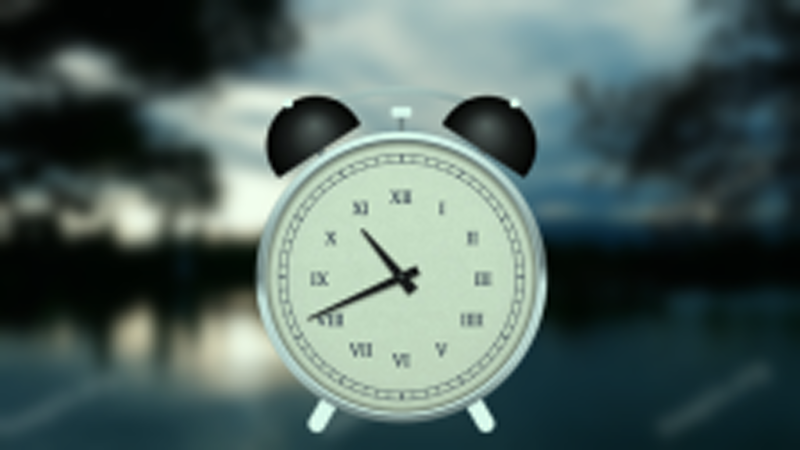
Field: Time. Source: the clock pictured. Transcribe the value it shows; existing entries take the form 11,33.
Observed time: 10,41
